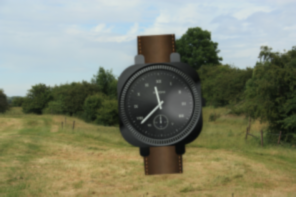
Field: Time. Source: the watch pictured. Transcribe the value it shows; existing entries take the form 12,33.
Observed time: 11,38
